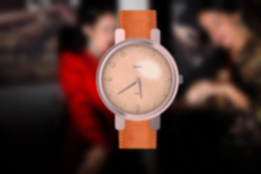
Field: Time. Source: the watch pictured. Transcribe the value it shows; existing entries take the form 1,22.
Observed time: 5,39
